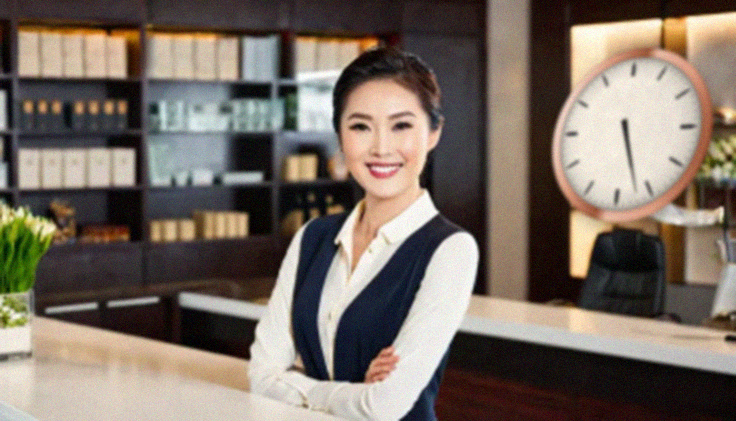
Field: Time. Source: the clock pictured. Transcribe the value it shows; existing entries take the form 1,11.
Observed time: 5,27
